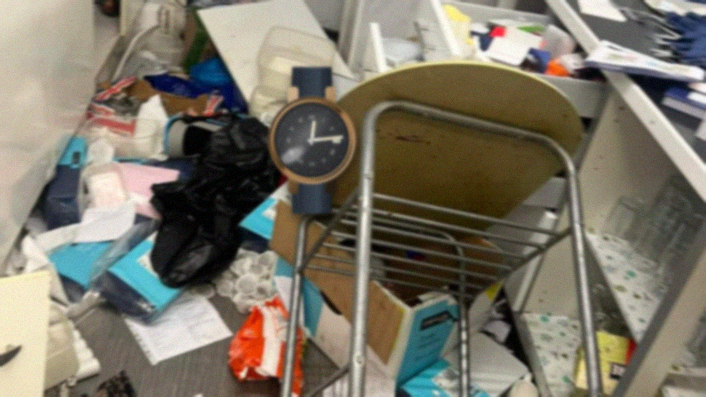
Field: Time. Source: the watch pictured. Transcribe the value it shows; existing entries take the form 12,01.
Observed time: 12,14
